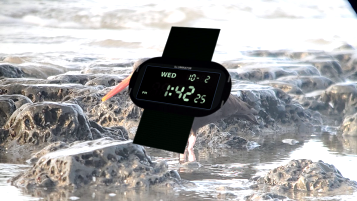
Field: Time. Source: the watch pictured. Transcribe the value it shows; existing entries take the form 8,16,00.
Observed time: 1,42,25
